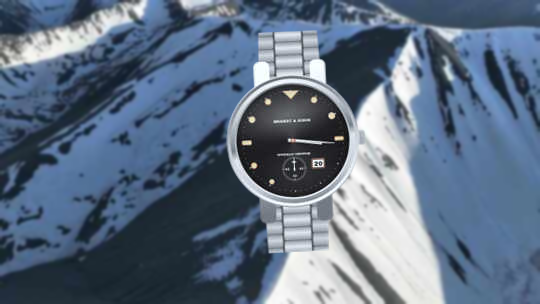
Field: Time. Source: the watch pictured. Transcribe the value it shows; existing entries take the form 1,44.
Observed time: 3,16
